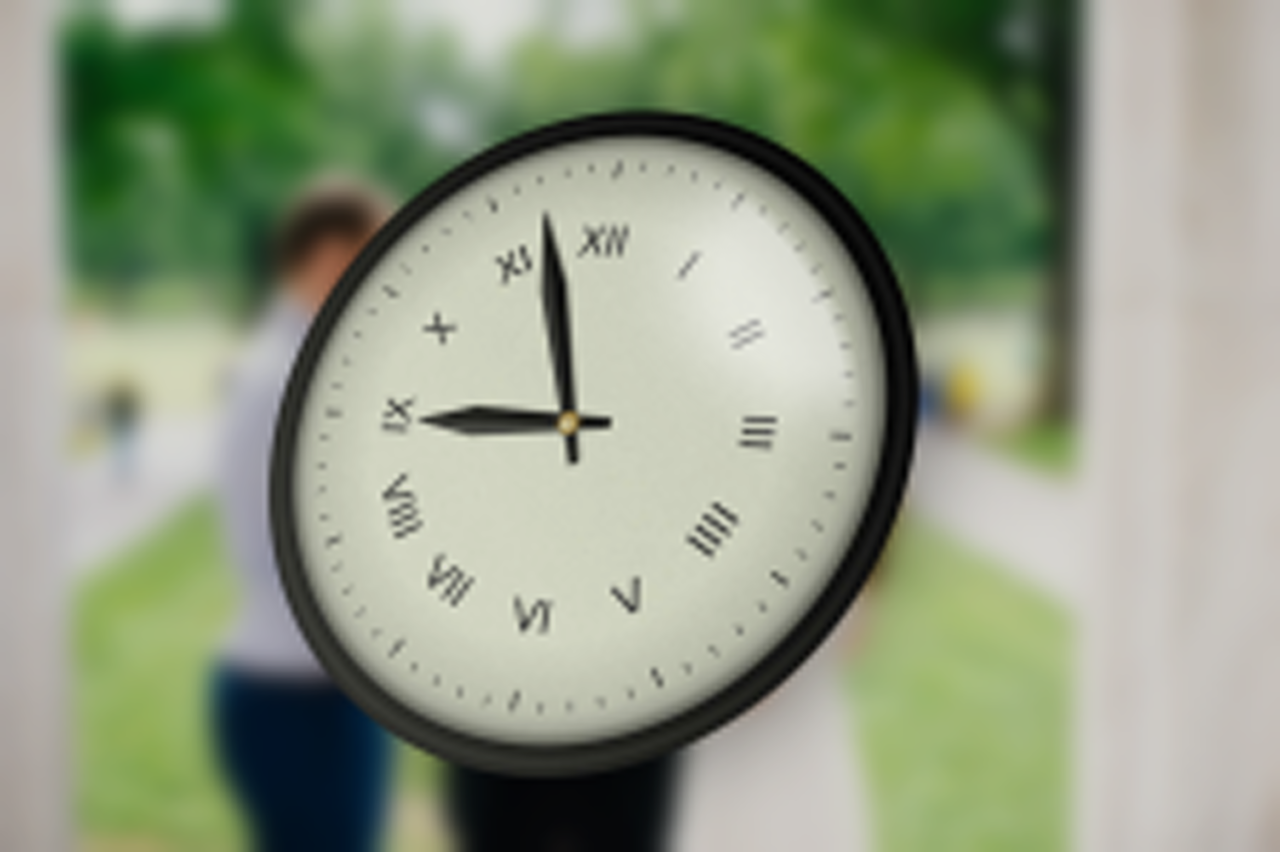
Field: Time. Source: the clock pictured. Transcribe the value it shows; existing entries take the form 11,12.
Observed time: 8,57
